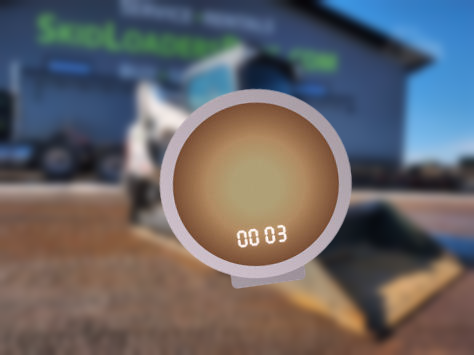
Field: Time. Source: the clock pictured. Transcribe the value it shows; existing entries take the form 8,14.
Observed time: 0,03
